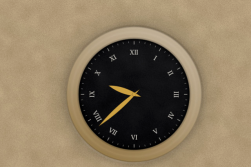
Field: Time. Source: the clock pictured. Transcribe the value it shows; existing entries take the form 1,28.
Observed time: 9,38
